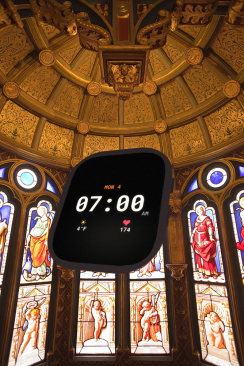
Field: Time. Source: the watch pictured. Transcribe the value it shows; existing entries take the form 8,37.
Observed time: 7,00
